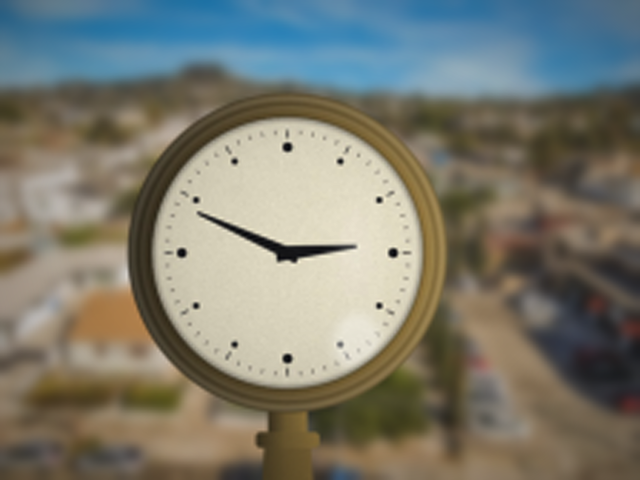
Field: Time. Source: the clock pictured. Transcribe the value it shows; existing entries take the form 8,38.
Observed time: 2,49
